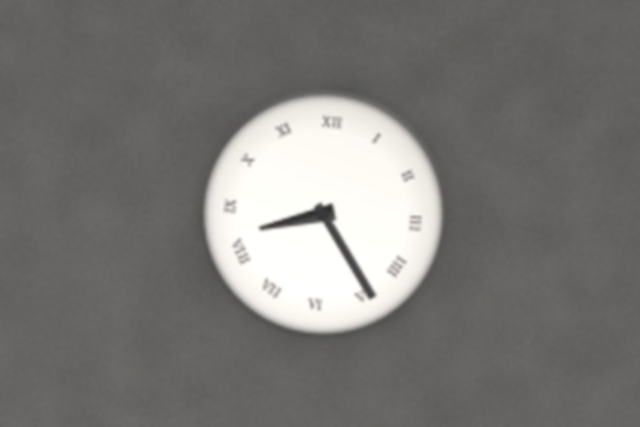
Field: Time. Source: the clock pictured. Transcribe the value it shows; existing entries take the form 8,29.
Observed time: 8,24
